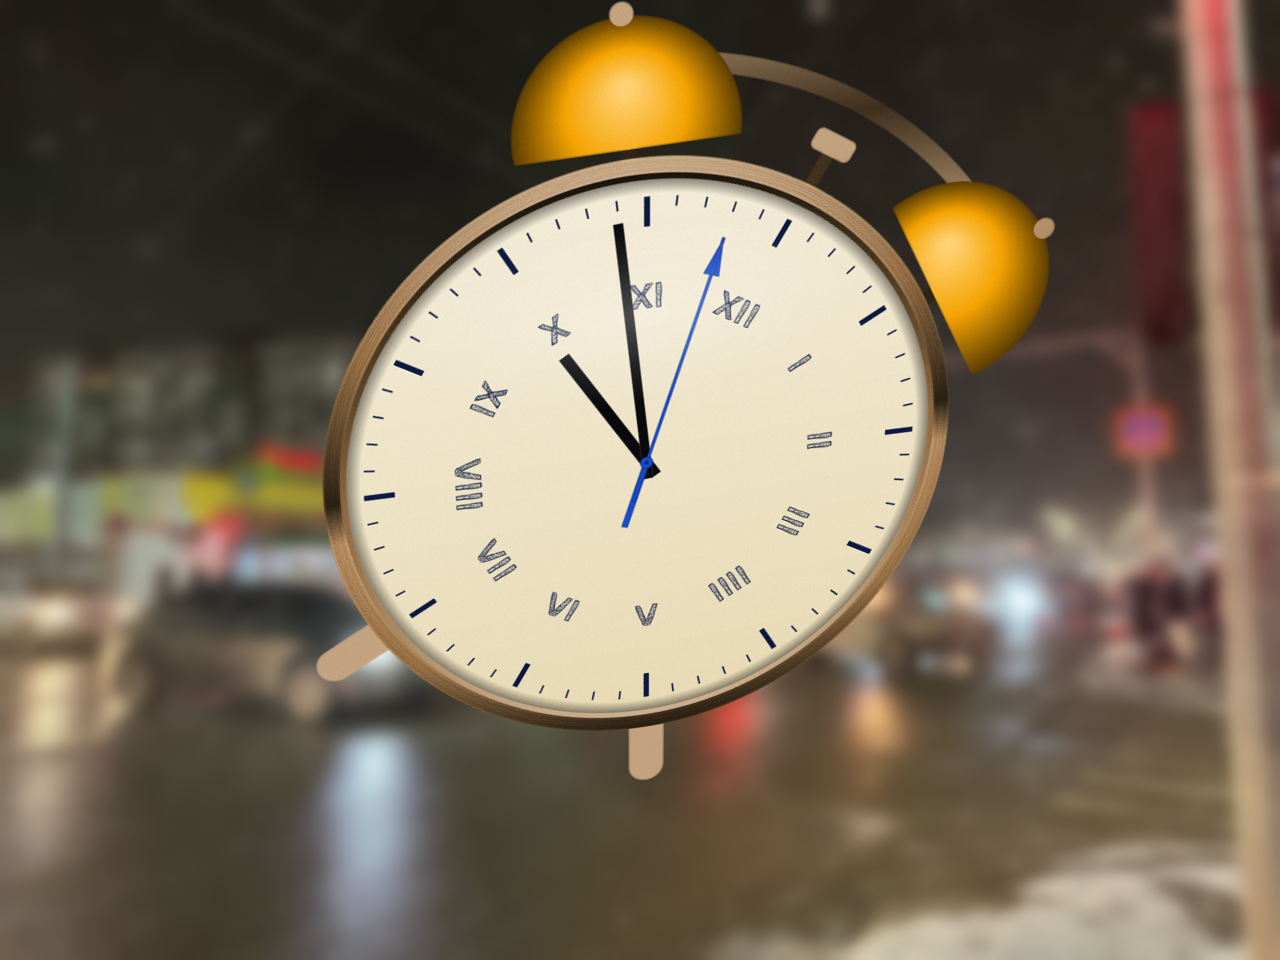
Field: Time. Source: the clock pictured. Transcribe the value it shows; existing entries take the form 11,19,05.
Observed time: 9,53,58
